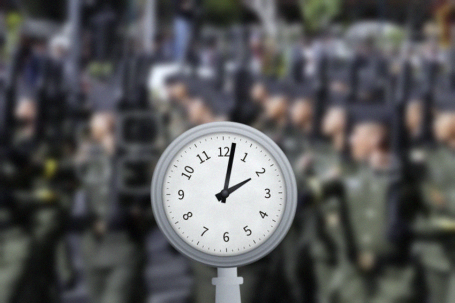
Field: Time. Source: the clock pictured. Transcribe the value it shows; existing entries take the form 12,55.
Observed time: 2,02
